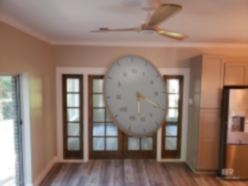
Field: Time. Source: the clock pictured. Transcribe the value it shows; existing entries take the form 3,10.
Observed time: 6,20
